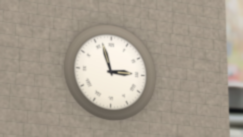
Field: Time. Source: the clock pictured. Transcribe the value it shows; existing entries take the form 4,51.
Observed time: 2,57
